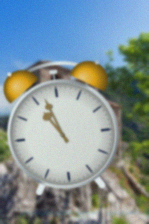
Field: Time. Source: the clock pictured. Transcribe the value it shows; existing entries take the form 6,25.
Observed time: 10,57
